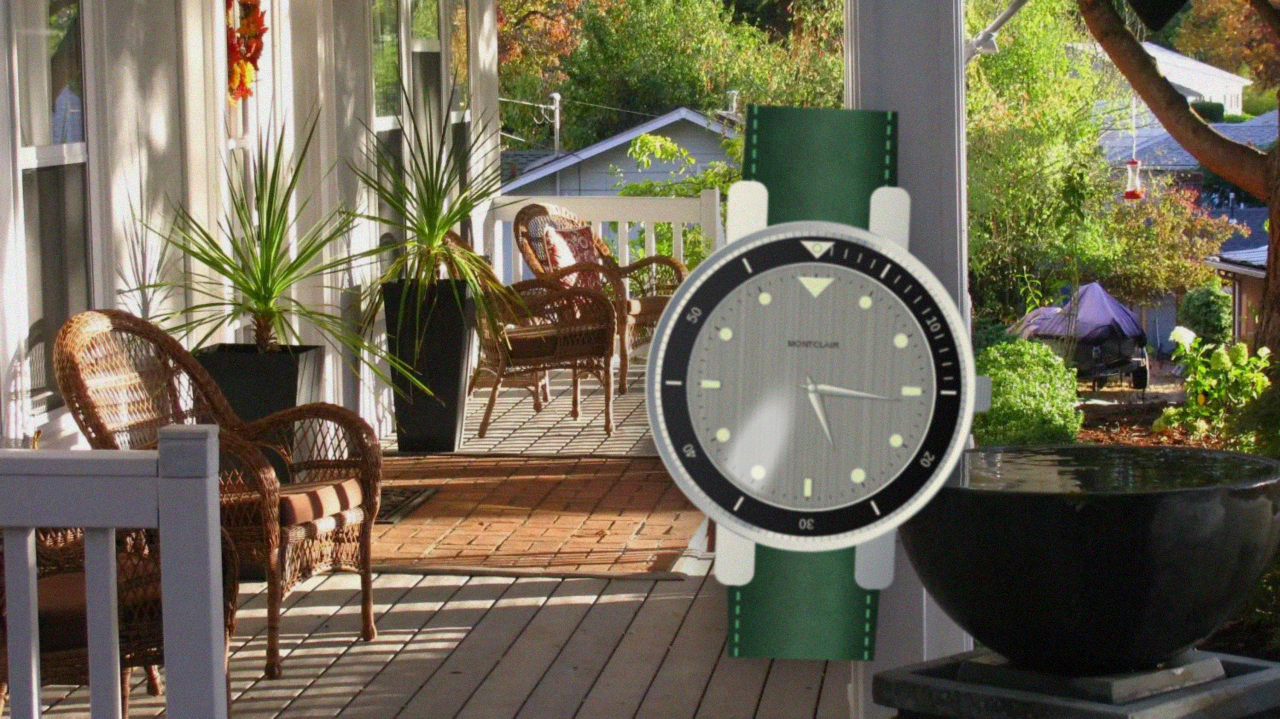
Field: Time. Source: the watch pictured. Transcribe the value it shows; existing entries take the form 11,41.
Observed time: 5,16
